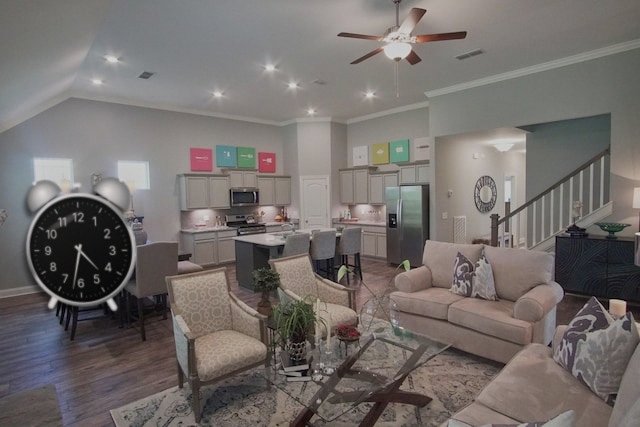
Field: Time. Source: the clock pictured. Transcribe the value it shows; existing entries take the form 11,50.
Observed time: 4,32
